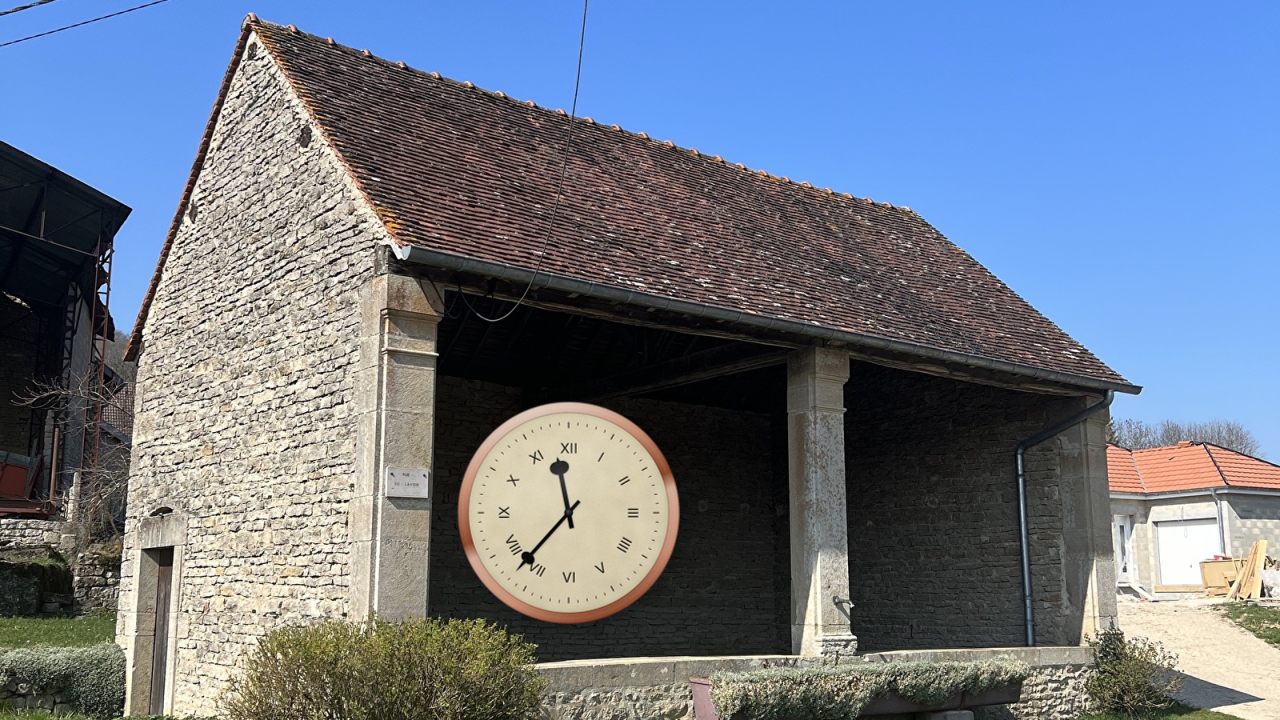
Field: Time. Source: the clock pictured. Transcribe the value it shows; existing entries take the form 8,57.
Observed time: 11,37
